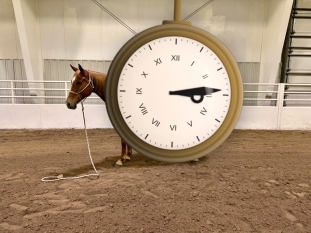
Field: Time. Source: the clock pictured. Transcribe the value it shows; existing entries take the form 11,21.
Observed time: 3,14
